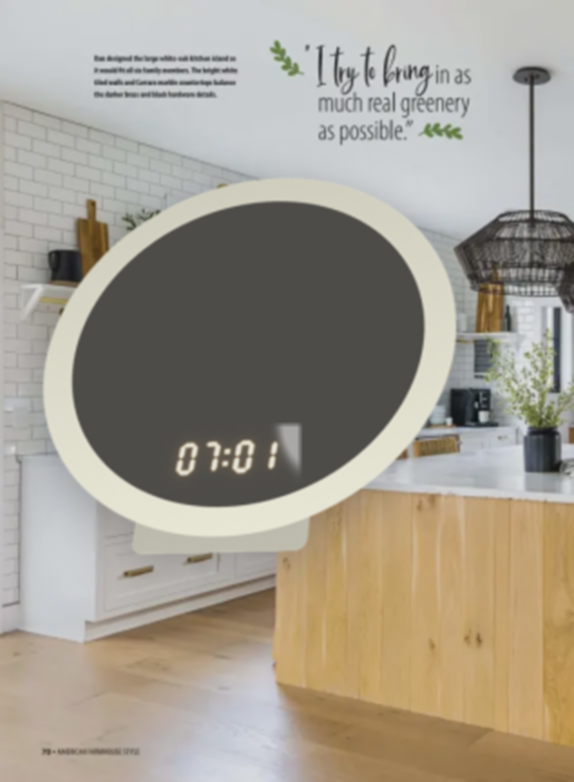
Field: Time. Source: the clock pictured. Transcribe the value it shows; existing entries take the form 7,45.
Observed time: 7,01
